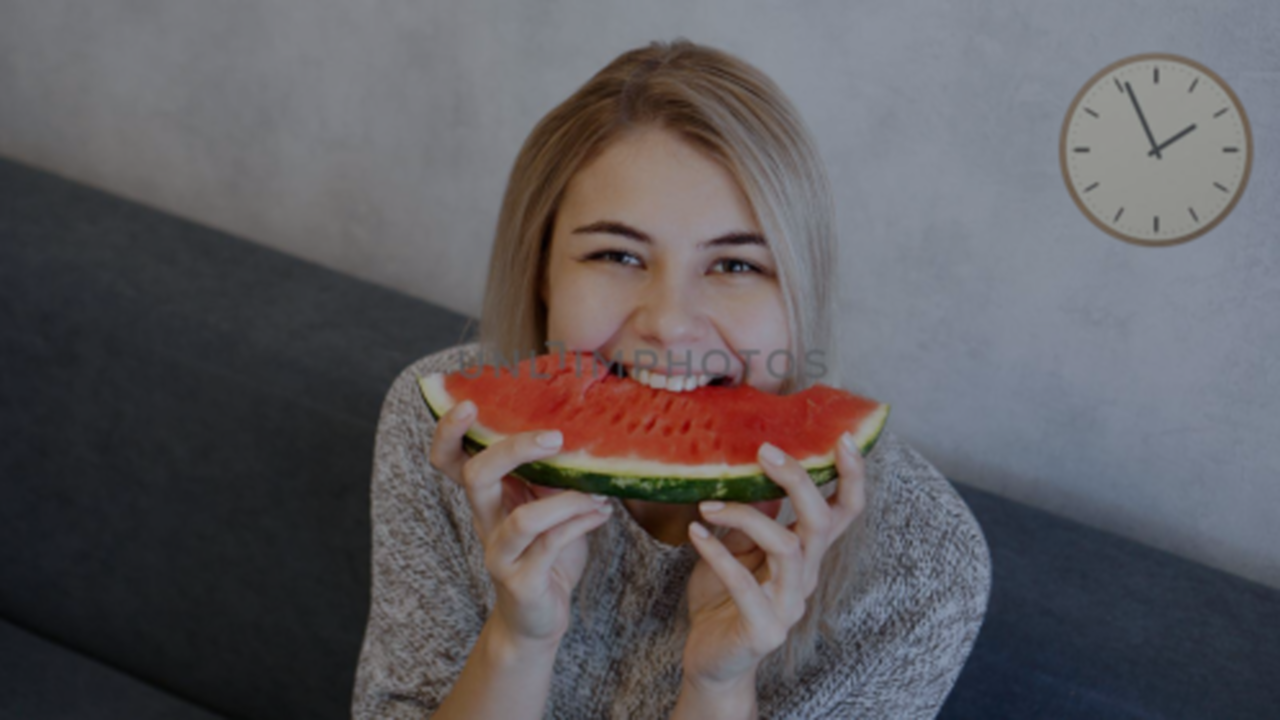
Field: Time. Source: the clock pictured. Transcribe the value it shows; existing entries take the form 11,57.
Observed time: 1,56
